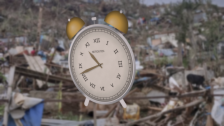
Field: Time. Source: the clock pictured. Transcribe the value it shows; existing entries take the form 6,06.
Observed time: 10,42
